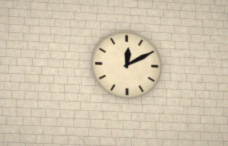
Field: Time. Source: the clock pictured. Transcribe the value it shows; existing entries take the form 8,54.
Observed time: 12,10
